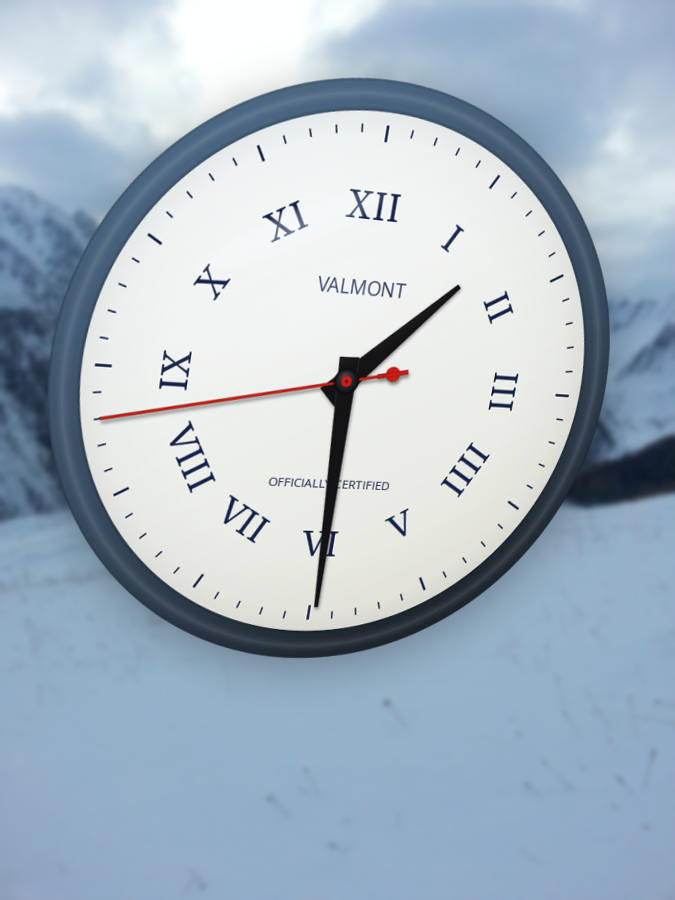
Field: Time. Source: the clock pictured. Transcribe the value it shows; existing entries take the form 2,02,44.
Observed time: 1,29,43
